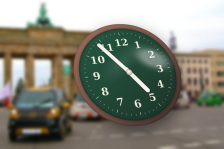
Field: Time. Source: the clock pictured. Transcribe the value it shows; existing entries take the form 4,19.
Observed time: 4,54
